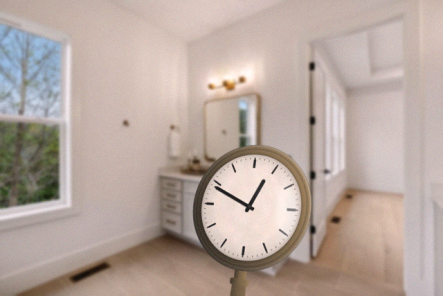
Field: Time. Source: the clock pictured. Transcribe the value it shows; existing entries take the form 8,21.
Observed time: 12,49
